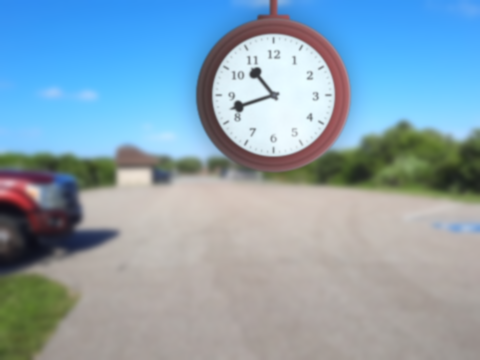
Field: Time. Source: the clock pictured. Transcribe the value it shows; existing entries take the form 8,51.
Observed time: 10,42
